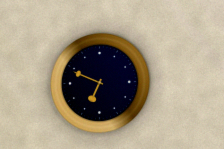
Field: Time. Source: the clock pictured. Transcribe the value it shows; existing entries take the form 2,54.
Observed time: 6,49
